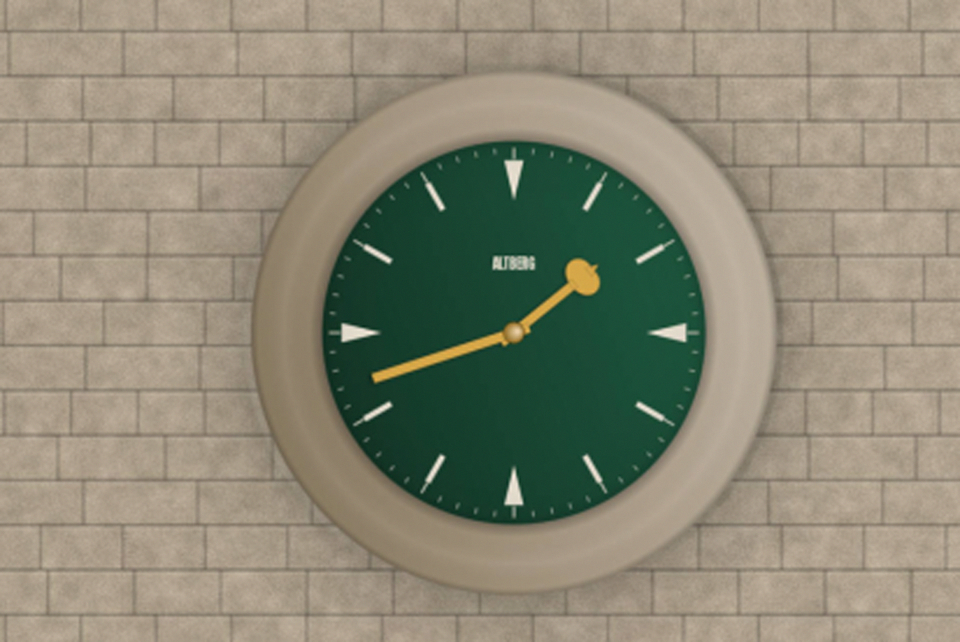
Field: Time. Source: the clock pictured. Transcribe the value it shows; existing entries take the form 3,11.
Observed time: 1,42
